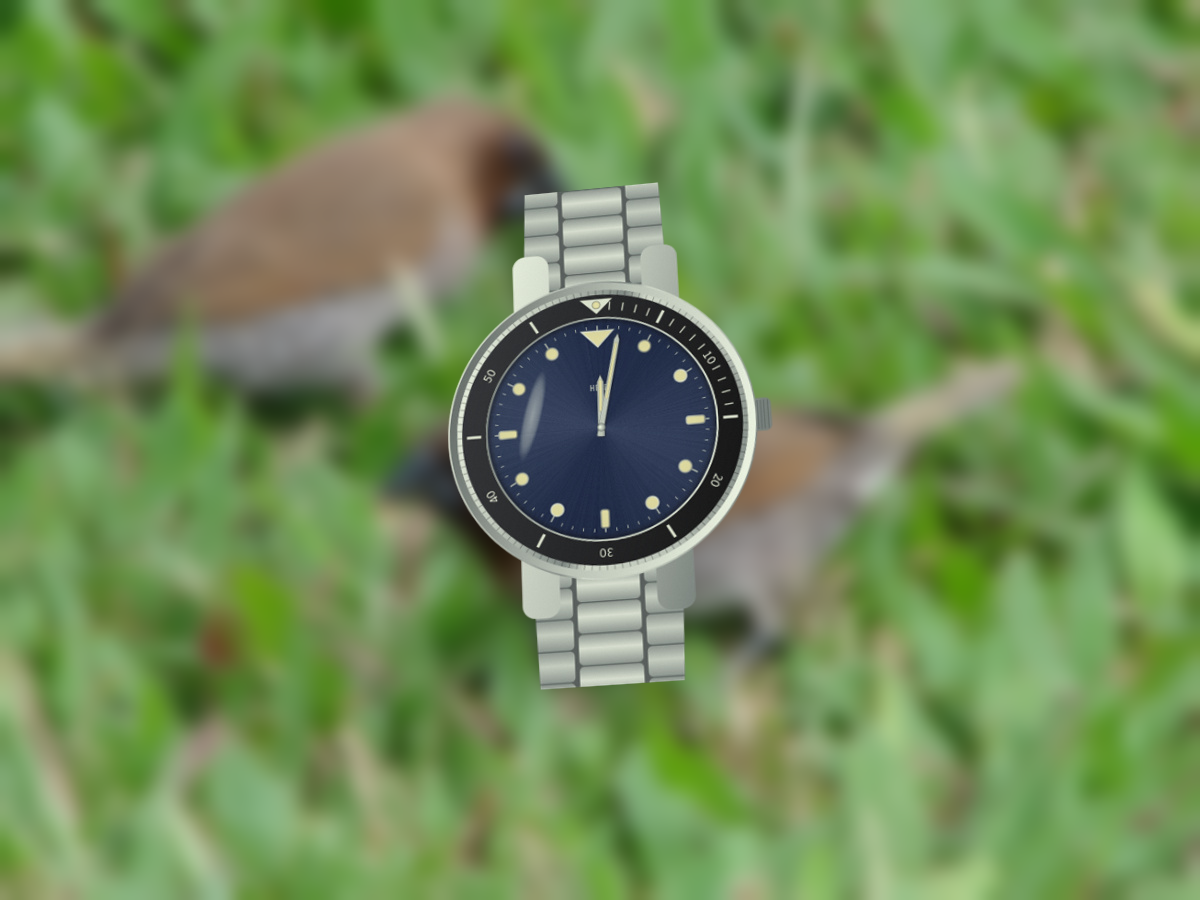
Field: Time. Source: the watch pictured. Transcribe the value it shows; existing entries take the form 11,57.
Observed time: 12,02
